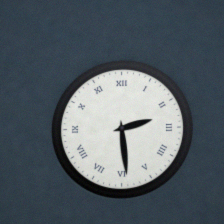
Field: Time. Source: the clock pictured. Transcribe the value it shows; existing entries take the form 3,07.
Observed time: 2,29
